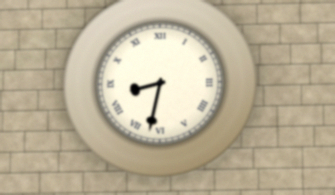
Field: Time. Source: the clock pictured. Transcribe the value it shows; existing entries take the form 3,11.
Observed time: 8,32
